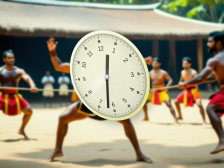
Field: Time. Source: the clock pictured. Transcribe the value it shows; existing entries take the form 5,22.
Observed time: 12,32
